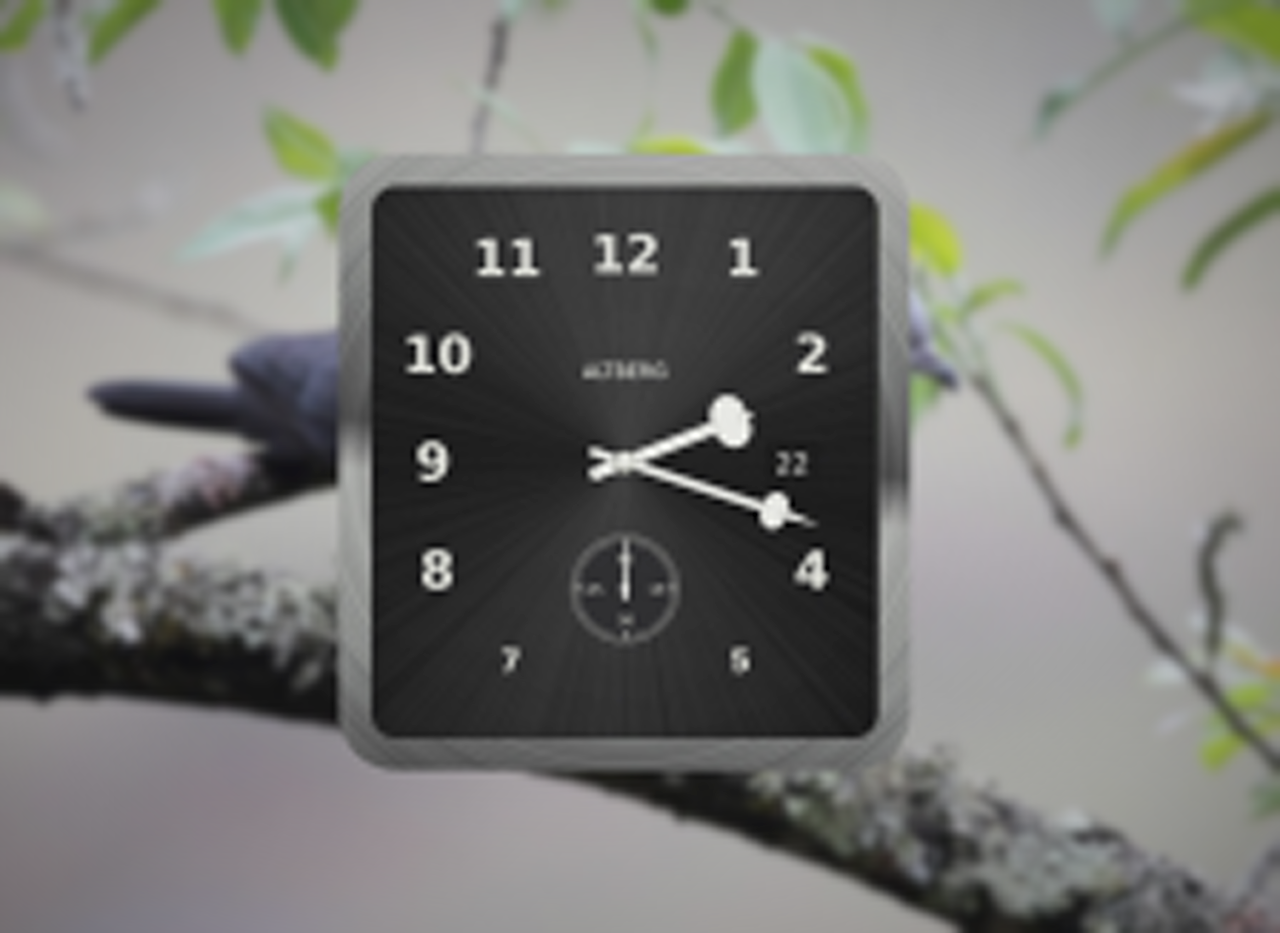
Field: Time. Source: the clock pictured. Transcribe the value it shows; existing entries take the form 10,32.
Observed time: 2,18
